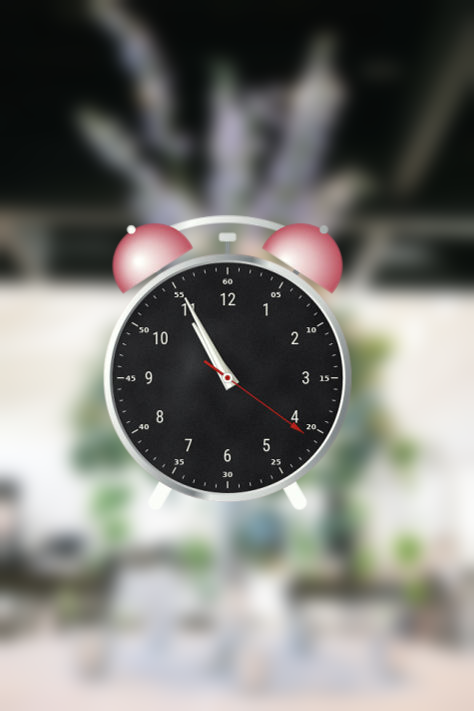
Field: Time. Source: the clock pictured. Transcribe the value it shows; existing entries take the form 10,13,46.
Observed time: 10,55,21
